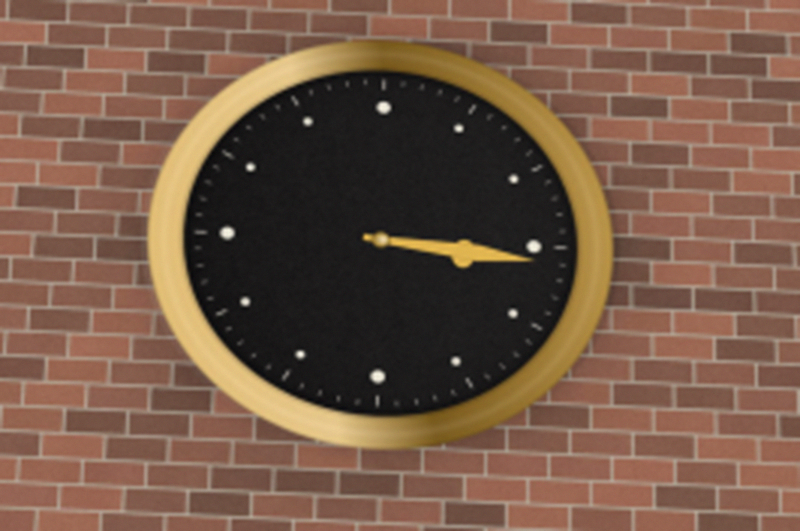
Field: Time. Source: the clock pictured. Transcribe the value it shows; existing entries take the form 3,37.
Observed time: 3,16
